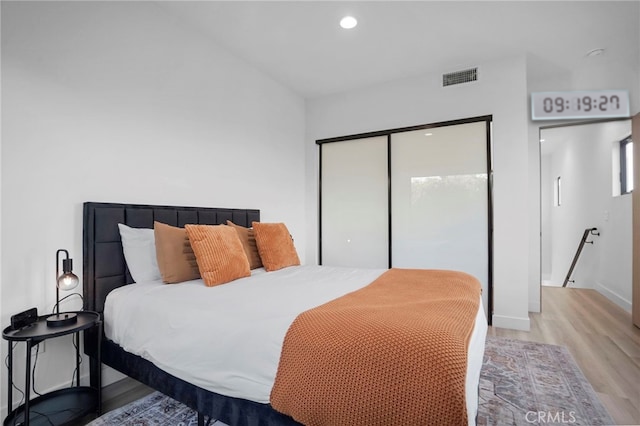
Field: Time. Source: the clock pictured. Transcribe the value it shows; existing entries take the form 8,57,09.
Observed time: 9,19,27
